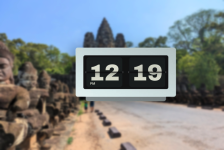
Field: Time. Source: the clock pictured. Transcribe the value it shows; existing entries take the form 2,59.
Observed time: 12,19
